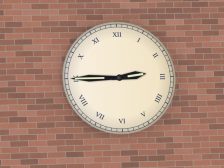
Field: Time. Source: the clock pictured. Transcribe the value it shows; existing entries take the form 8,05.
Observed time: 2,45
